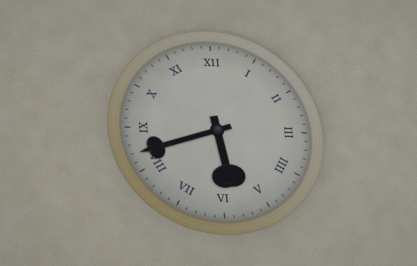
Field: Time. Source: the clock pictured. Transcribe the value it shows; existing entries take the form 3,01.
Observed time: 5,42
